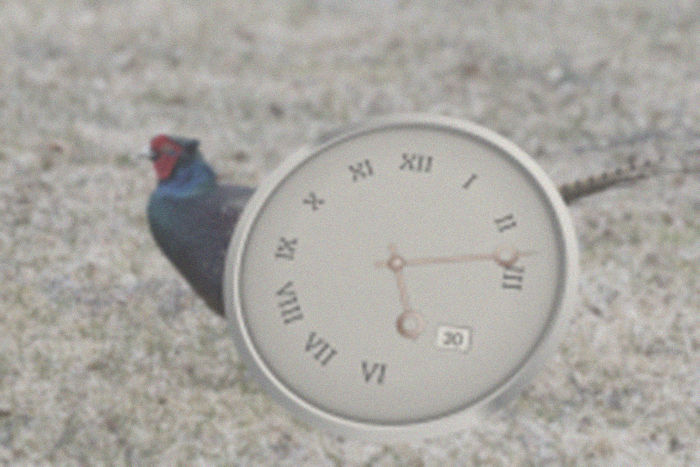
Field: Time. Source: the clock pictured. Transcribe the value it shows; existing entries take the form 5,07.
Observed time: 5,13
